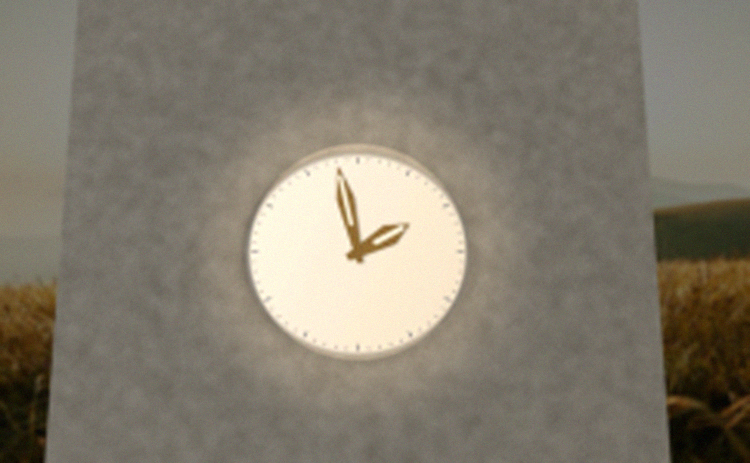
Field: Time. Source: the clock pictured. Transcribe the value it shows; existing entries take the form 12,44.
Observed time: 1,58
